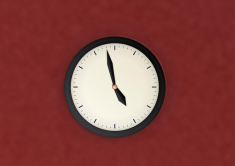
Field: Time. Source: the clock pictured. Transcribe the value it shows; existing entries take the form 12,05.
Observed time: 4,58
